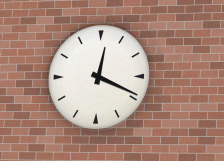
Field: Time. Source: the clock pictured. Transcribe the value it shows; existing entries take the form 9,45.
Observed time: 12,19
